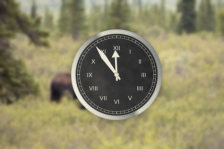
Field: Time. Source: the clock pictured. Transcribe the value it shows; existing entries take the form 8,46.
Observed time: 11,54
